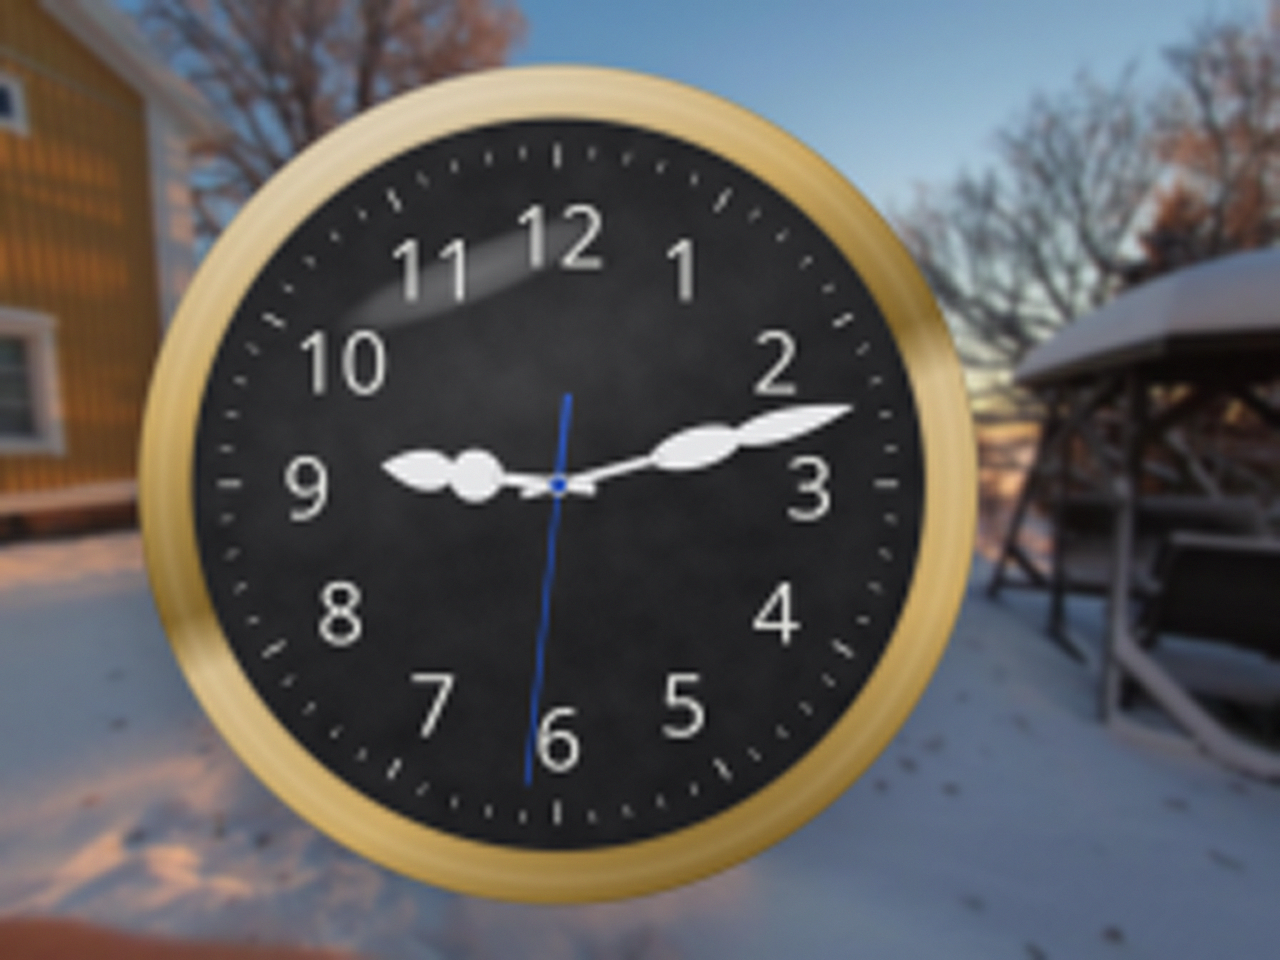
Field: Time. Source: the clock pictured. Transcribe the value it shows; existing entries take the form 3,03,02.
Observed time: 9,12,31
